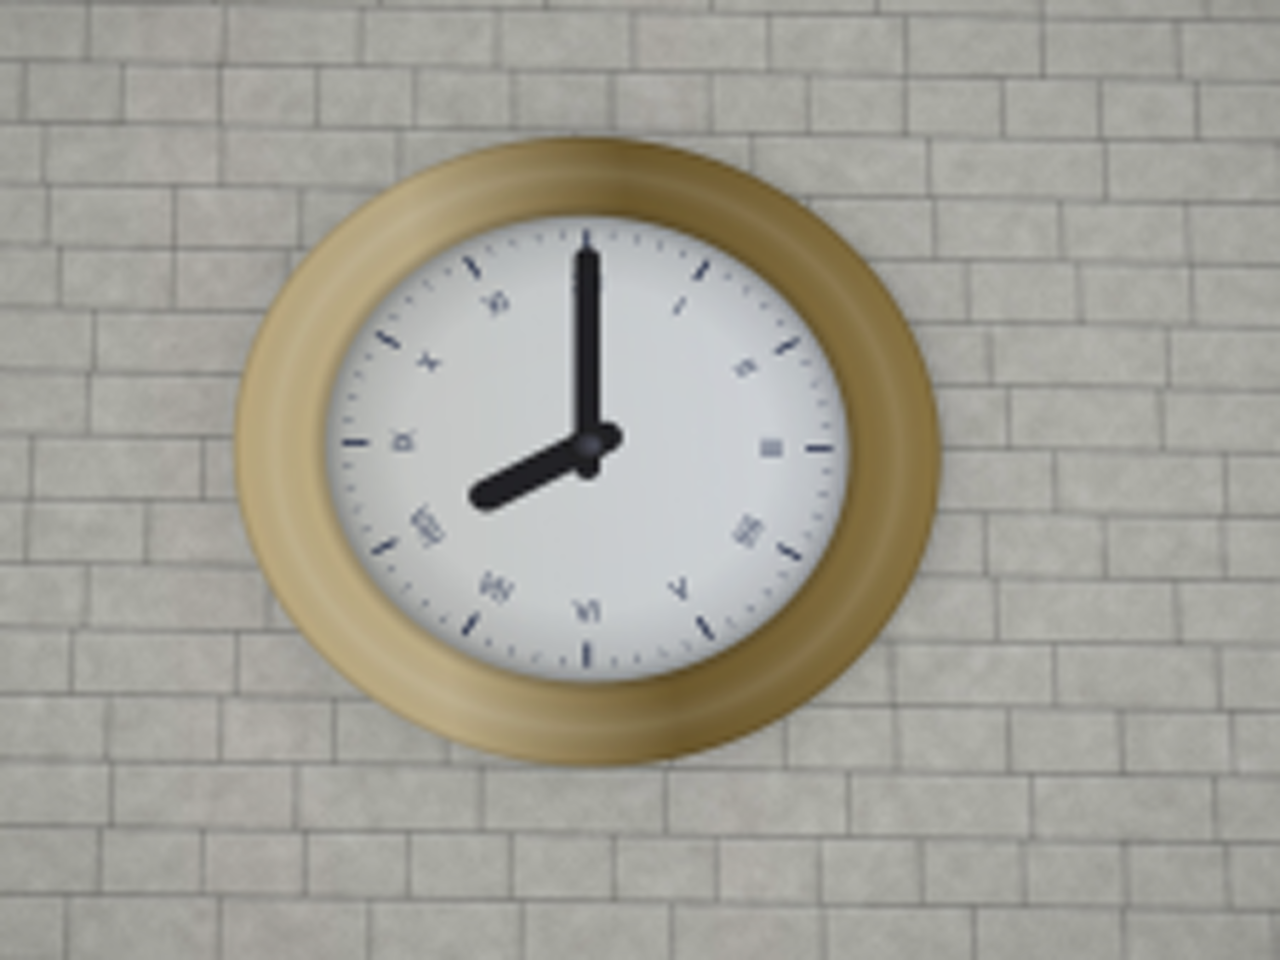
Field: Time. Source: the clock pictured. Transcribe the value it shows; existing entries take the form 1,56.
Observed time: 8,00
